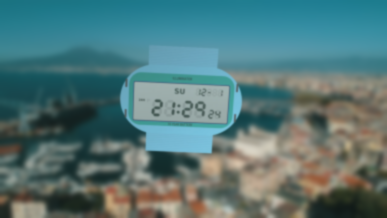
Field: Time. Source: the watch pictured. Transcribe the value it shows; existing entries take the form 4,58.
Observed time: 21,29
